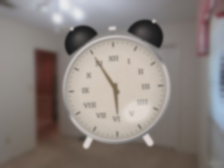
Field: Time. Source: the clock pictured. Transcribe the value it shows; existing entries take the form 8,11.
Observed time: 5,55
